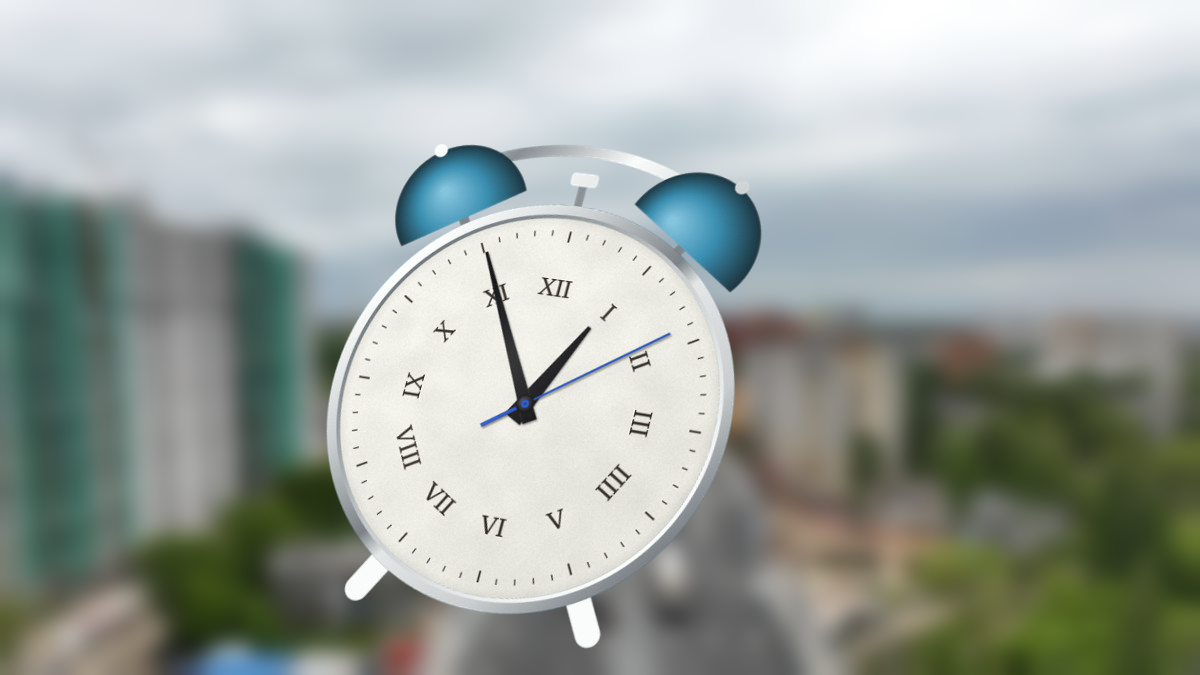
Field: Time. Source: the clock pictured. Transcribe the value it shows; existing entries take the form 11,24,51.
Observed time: 12,55,09
